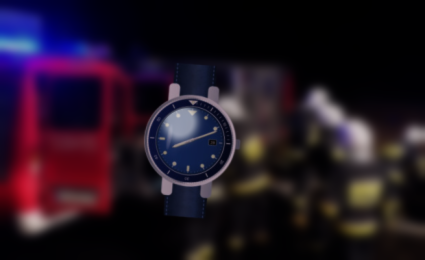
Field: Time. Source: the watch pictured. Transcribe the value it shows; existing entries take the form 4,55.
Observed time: 8,11
